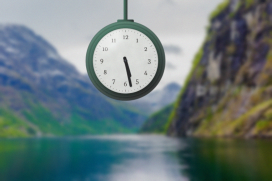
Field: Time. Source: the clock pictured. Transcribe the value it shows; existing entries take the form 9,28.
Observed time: 5,28
